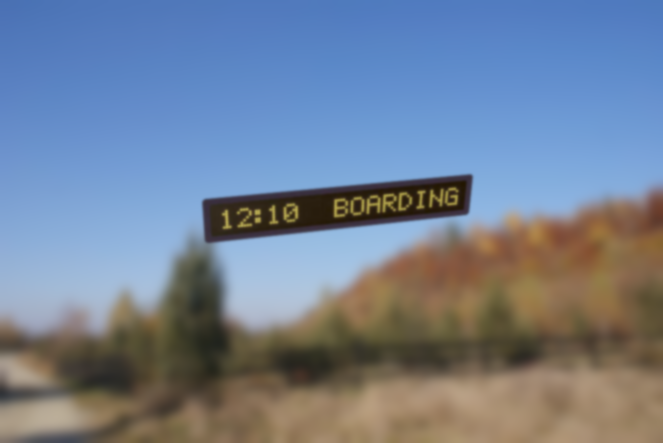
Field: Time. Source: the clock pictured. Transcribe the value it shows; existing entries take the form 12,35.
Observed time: 12,10
